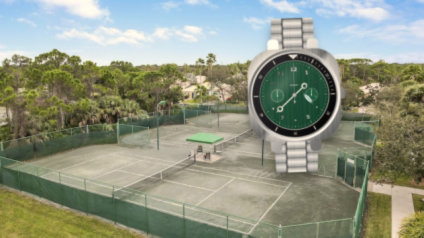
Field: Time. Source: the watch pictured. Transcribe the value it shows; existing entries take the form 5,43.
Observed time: 1,38
